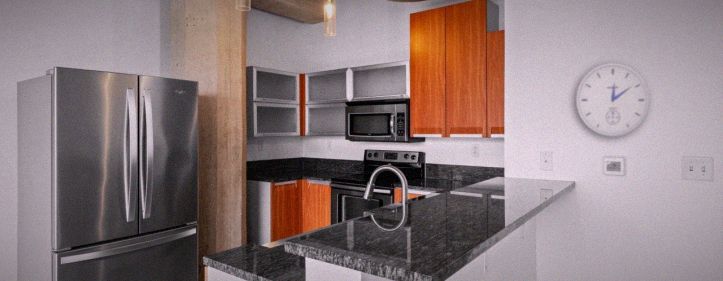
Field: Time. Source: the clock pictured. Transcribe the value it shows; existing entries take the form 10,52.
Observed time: 12,09
